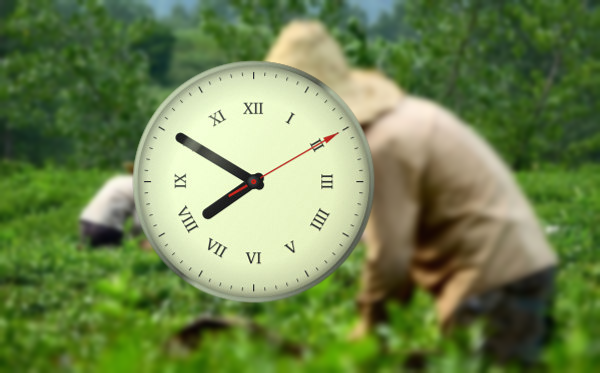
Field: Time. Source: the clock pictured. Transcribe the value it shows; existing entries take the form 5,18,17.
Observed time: 7,50,10
